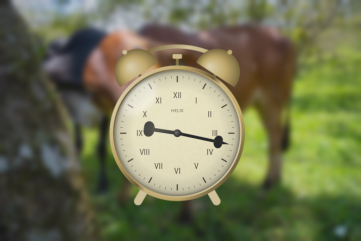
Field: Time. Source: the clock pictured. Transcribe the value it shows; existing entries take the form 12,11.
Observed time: 9,17
